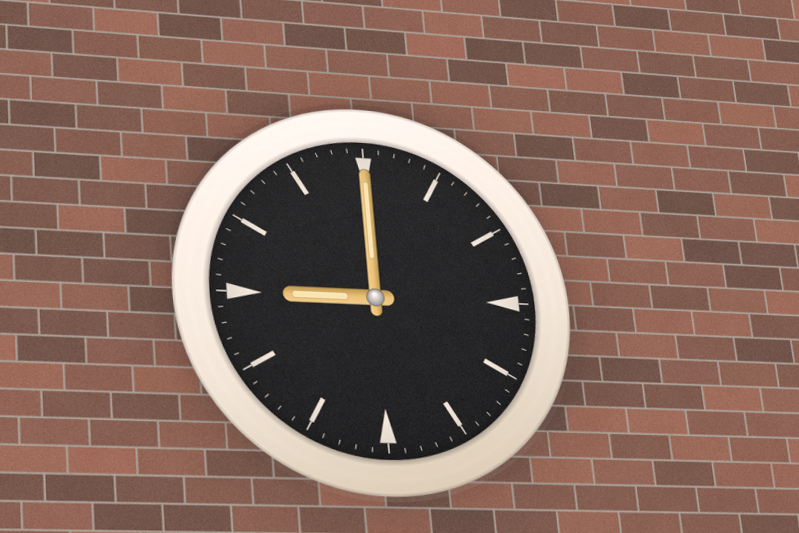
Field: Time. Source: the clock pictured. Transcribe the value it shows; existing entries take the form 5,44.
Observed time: 9,00
